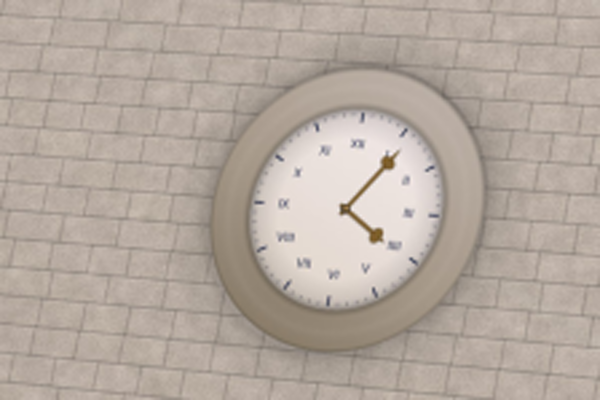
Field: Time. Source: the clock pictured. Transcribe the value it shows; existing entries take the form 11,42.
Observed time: 4,06
